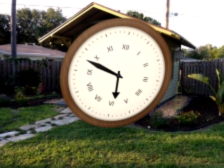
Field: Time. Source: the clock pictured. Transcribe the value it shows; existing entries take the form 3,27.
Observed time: 5,48
